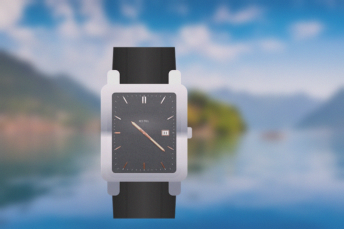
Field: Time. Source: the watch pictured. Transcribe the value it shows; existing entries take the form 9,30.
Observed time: 10,22
